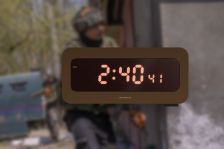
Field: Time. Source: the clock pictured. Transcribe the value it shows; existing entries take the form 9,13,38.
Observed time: 2,40,41
